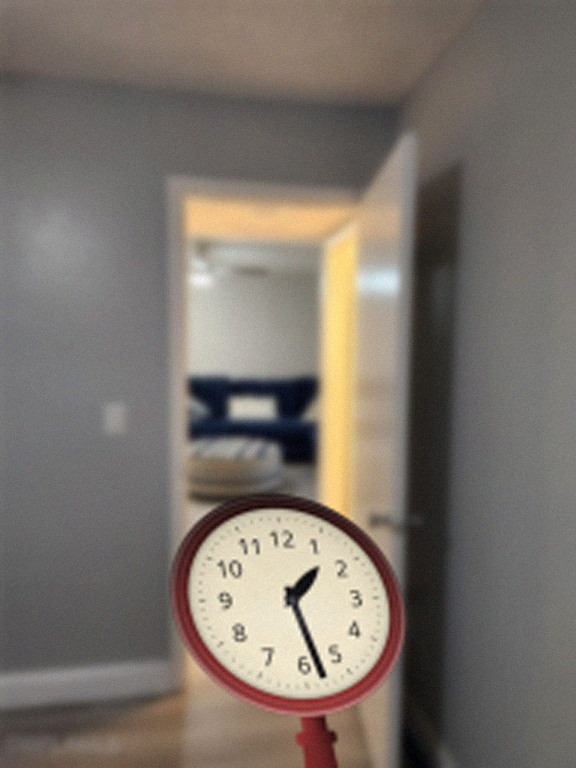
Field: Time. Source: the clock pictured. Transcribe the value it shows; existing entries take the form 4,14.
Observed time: 1,28
